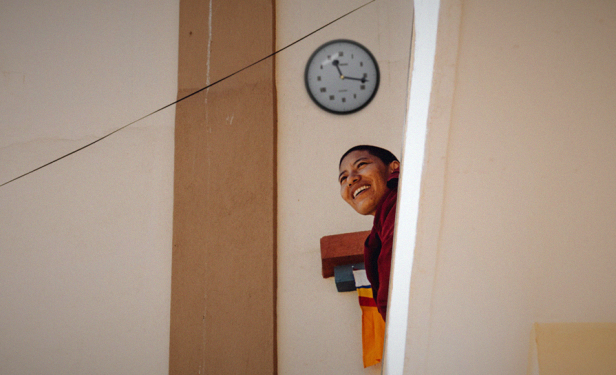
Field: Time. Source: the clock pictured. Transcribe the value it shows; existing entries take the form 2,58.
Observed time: 11,17
